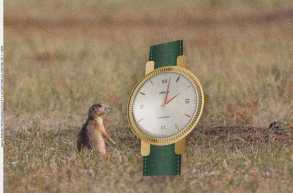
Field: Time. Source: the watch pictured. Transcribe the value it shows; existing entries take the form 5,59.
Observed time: 2,02
